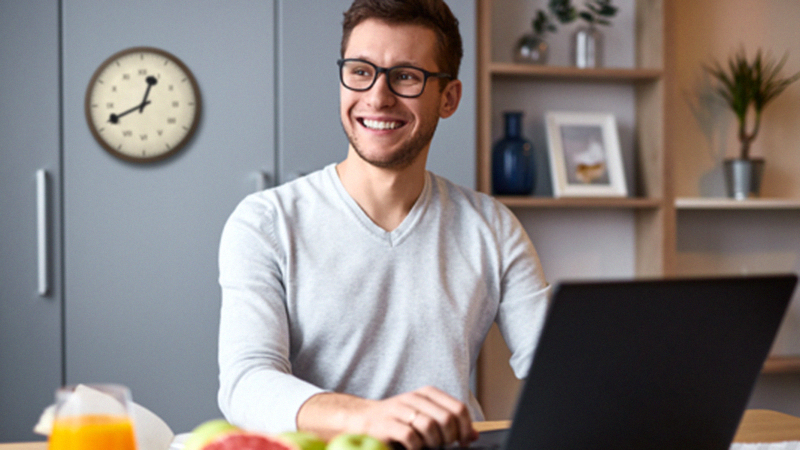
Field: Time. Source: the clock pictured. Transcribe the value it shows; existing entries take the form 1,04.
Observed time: 12,41
